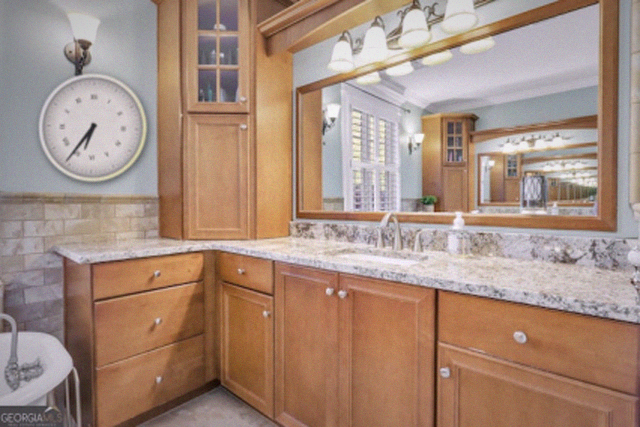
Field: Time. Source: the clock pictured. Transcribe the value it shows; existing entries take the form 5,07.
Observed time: 6,36
